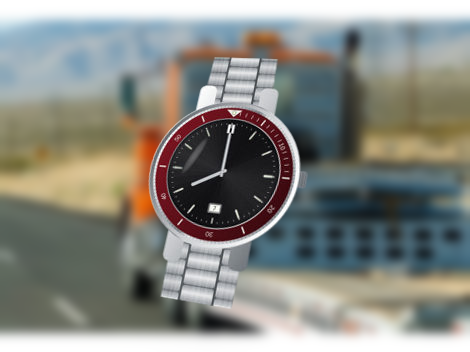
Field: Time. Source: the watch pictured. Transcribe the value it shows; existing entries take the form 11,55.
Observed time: 8,00
